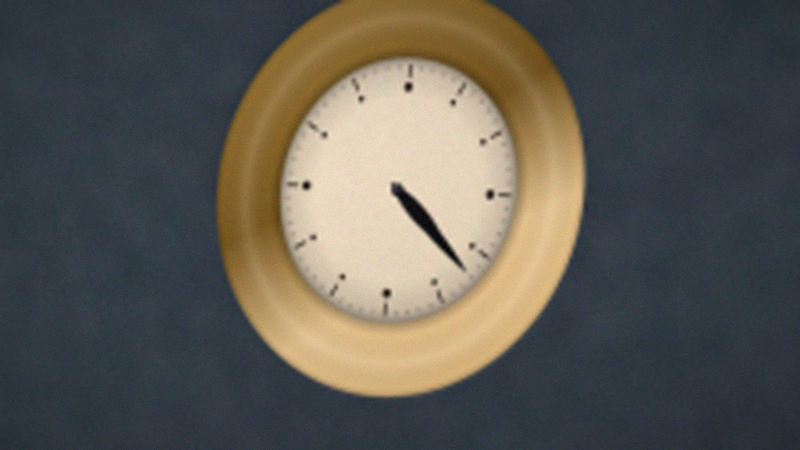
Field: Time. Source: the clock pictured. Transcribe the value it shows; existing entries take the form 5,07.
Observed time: 4,22
